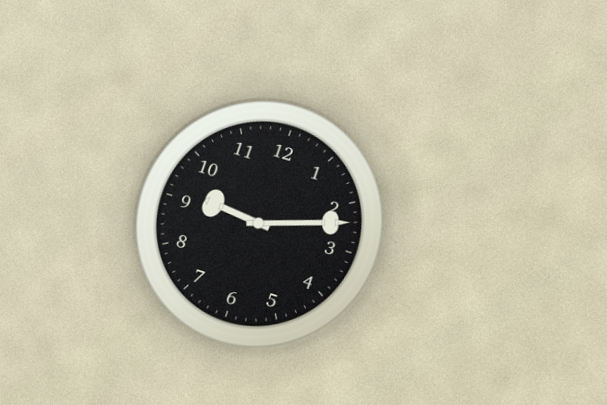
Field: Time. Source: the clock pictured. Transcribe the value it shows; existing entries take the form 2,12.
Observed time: 9,12
